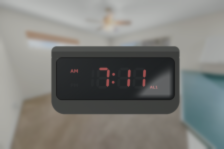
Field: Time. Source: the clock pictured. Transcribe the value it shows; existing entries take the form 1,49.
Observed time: 7,11
